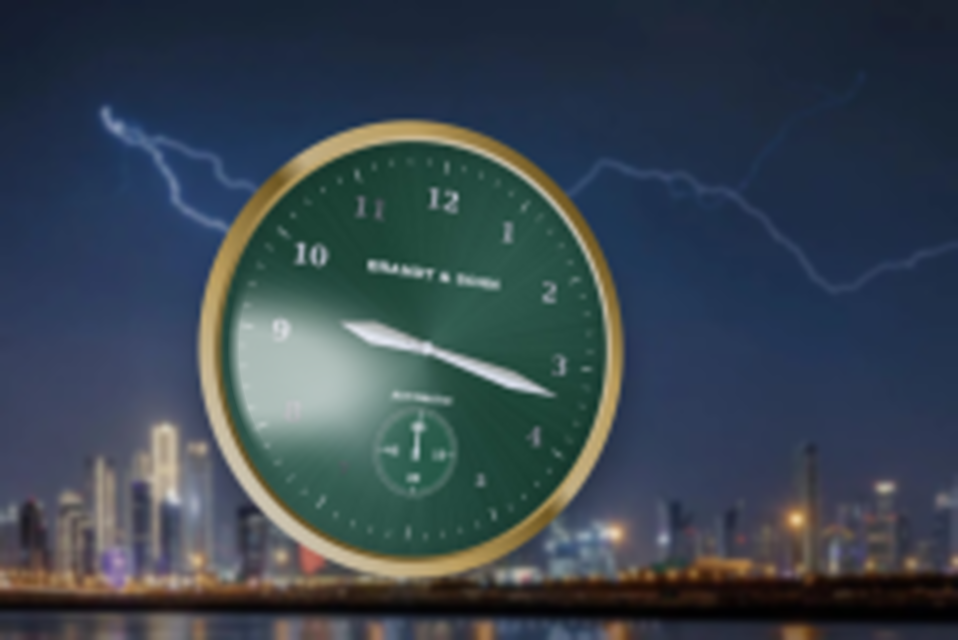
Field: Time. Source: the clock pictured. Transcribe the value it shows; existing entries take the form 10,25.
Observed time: 9,17
